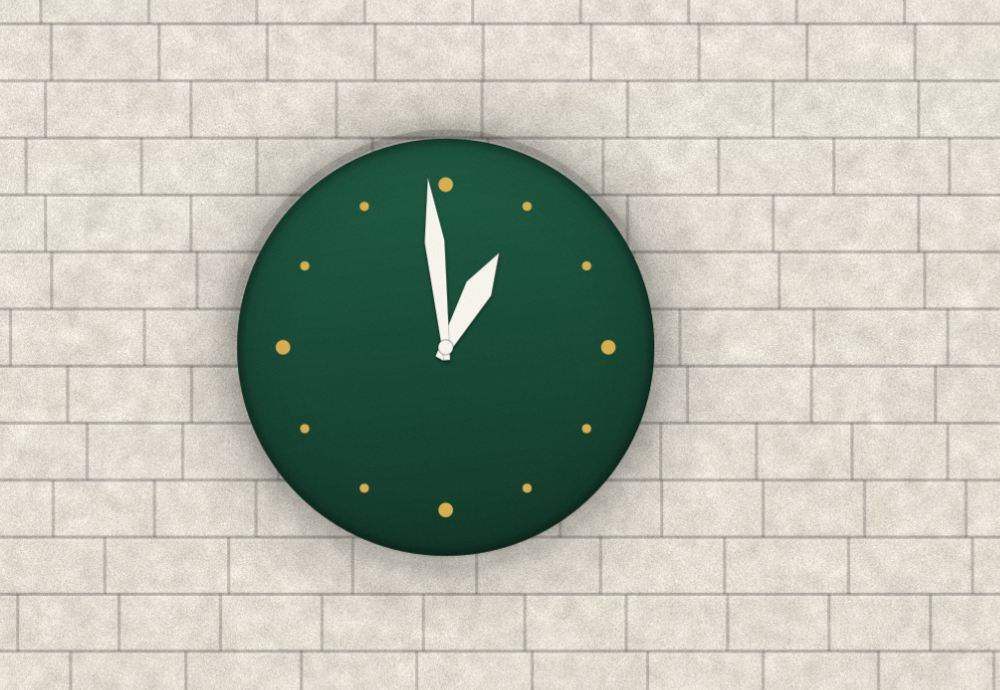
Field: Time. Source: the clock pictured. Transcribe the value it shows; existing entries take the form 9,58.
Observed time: 12,59
